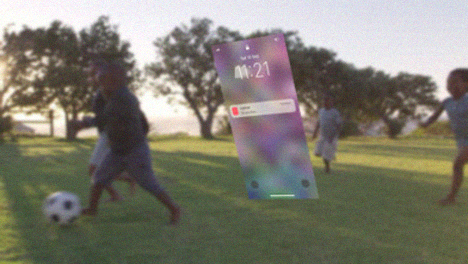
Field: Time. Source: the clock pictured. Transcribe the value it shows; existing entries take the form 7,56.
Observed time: 11,21
